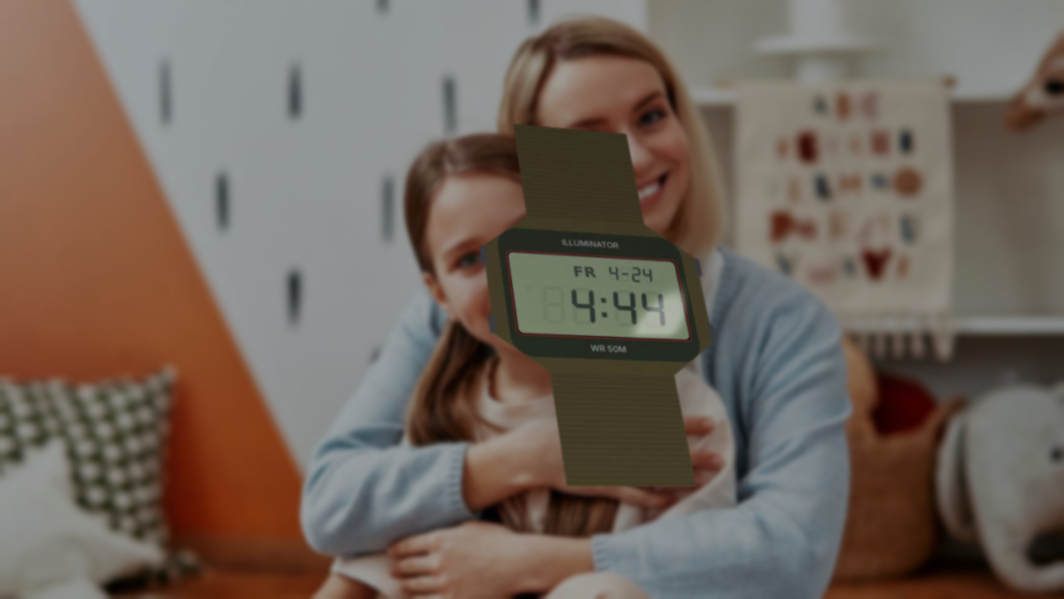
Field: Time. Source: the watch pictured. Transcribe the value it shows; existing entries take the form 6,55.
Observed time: 4,44
